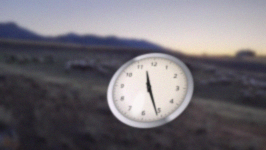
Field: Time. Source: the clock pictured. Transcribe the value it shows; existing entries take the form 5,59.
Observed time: 11,26
